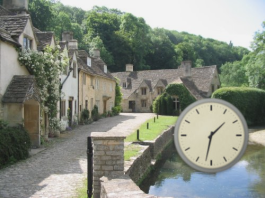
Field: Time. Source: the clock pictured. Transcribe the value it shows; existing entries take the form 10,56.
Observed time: 1,32
